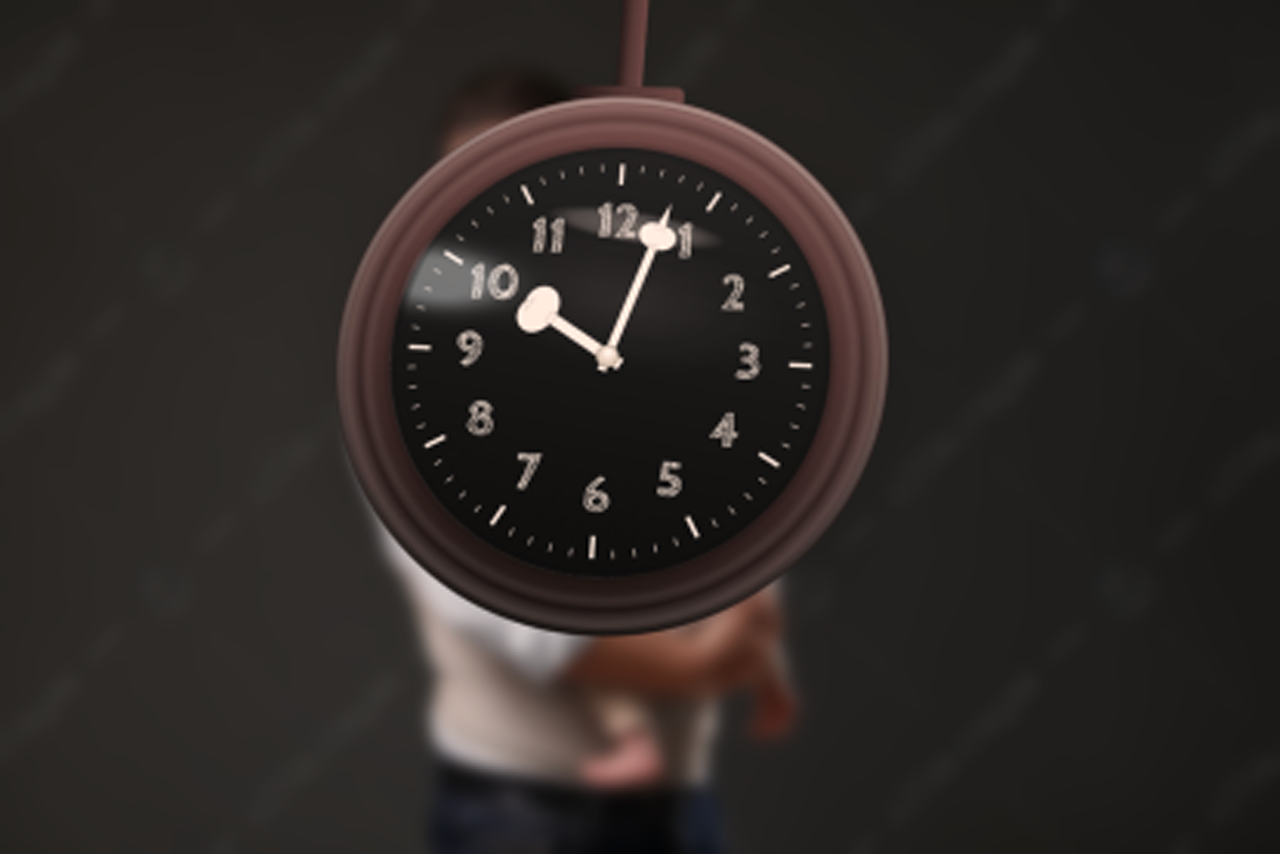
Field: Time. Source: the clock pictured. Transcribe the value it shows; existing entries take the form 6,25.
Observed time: 10,03
